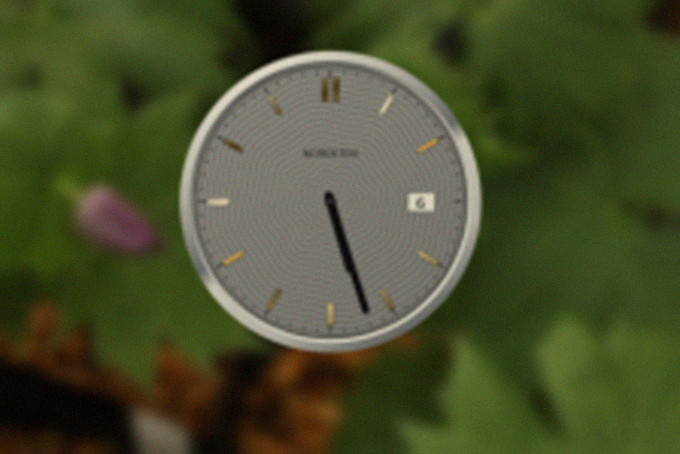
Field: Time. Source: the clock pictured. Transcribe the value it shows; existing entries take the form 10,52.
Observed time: 5,27
